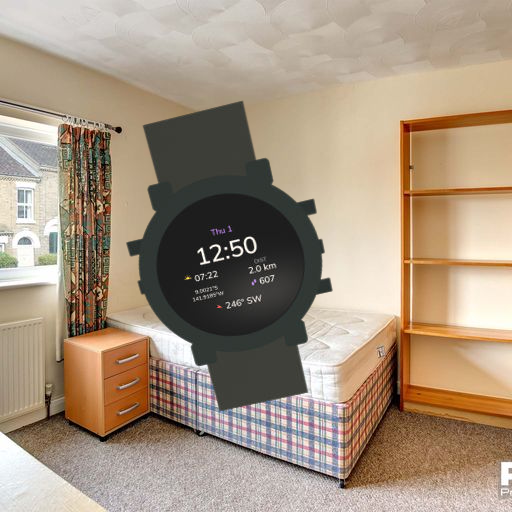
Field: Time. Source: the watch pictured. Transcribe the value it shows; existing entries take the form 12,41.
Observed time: 12,50
